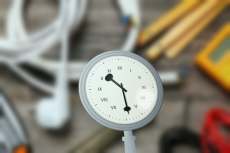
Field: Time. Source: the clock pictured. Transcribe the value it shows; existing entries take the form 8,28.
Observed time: 10,29
